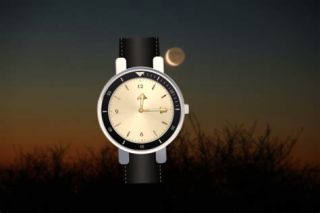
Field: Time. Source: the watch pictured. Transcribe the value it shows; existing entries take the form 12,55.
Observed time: 12,15
